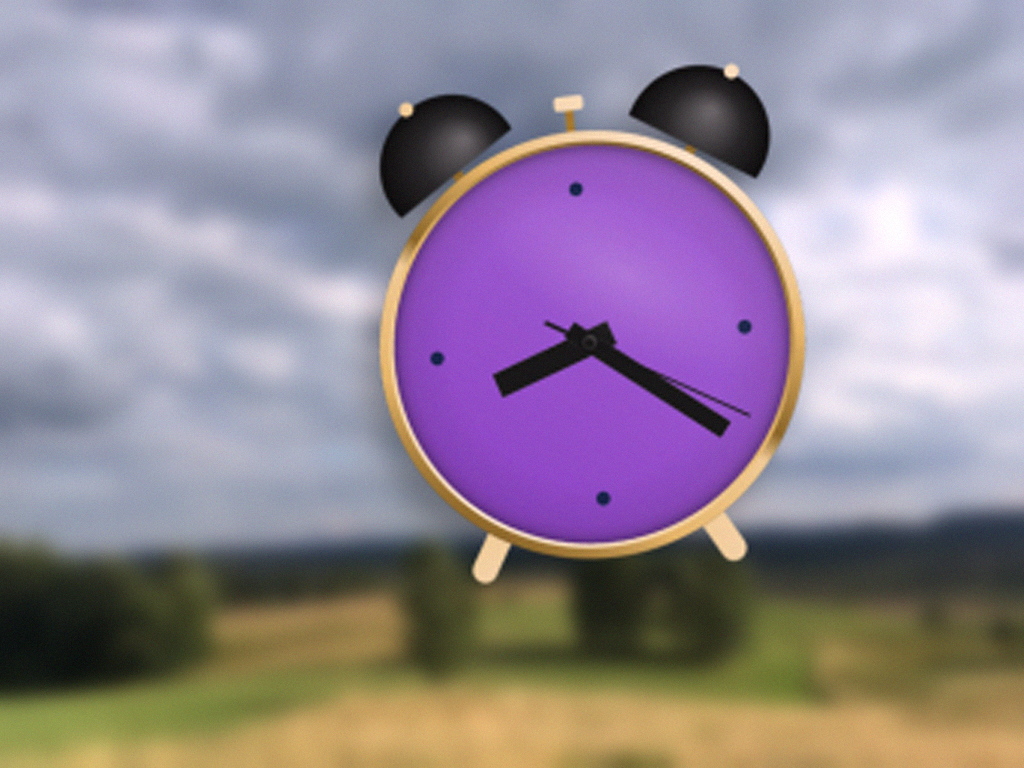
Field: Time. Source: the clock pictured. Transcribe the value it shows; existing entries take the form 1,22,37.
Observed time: 8,21,20
